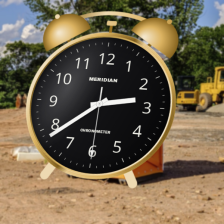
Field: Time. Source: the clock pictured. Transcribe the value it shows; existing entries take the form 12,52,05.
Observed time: 2,38,30
